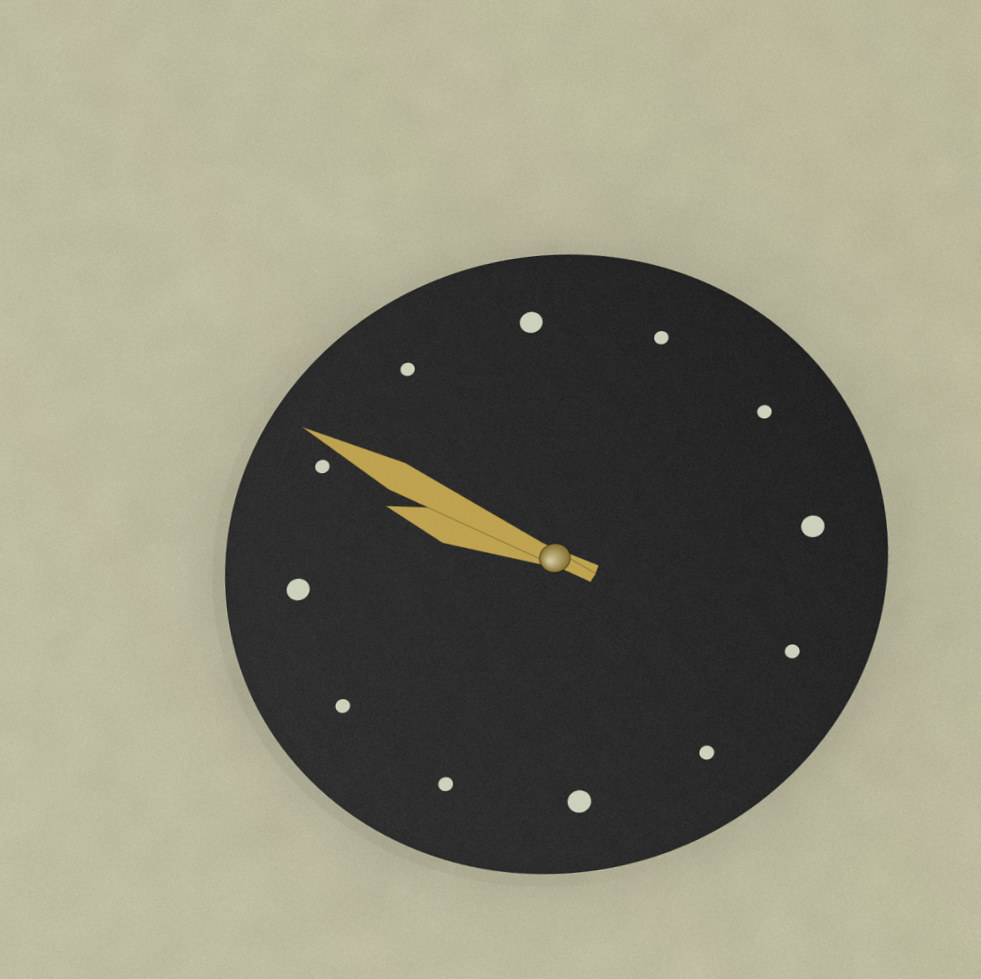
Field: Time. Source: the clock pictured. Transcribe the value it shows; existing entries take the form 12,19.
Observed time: 9,51
